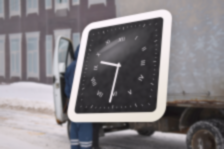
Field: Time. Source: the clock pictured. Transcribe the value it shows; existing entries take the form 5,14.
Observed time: 9,31
